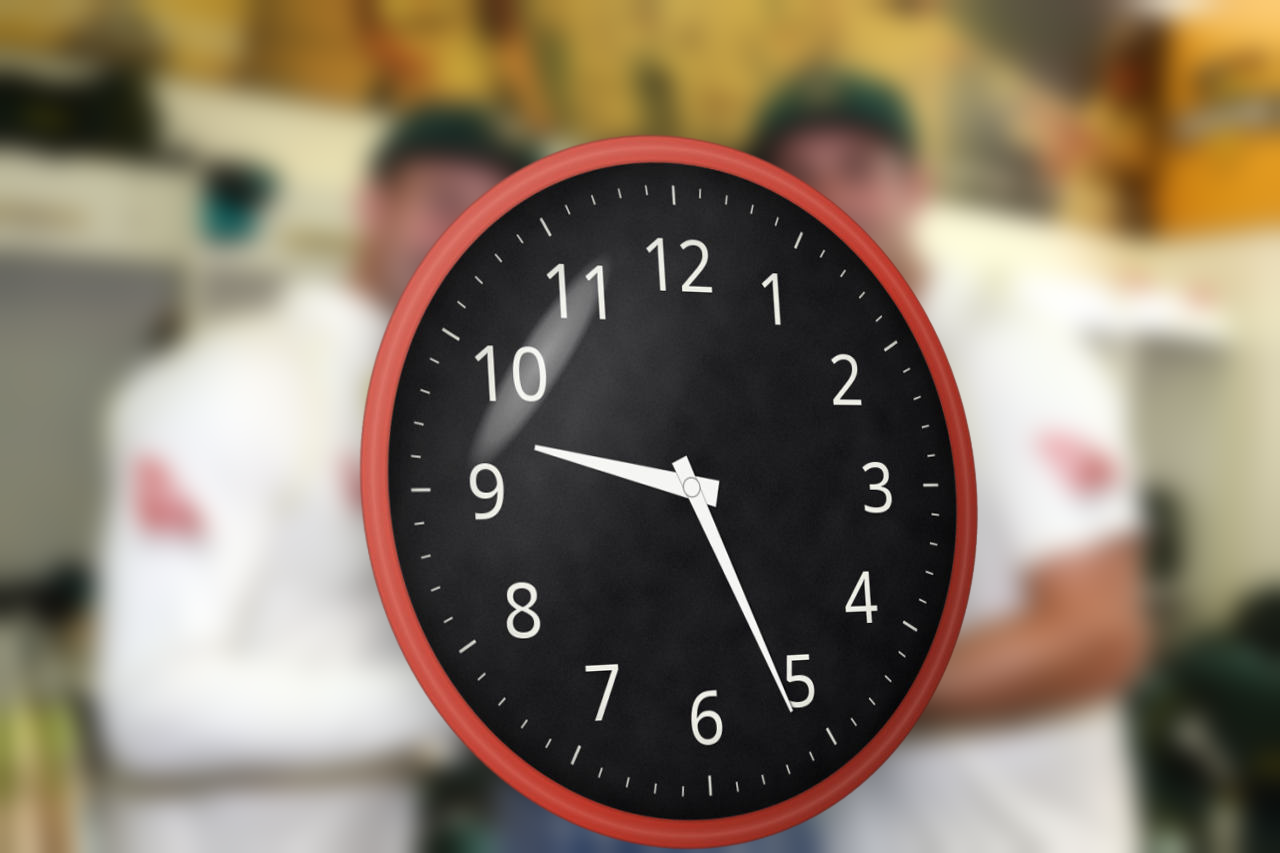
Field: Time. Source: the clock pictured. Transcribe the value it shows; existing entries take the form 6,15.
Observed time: 9,26
